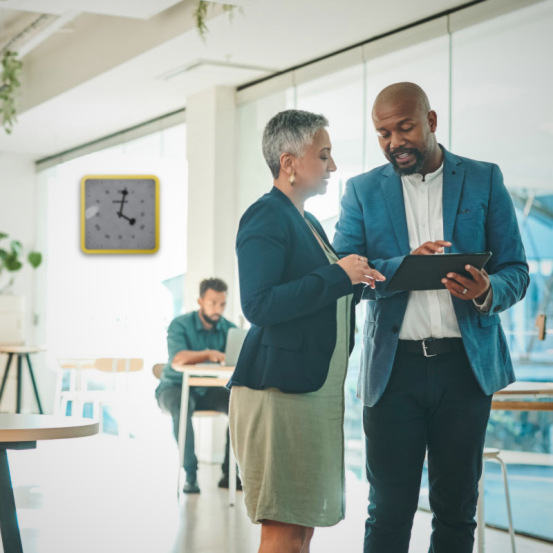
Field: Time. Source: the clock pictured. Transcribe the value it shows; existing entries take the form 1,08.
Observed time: 4,02
